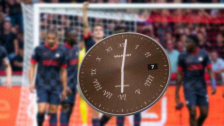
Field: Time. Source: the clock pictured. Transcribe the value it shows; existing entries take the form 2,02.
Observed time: 6,01
